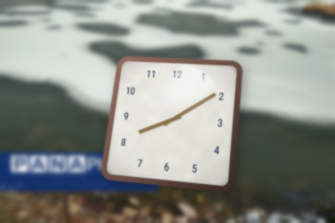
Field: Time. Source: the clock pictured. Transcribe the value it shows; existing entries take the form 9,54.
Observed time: 8,09
